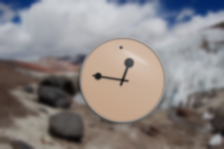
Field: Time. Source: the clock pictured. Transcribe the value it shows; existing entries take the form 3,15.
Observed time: 12,47
